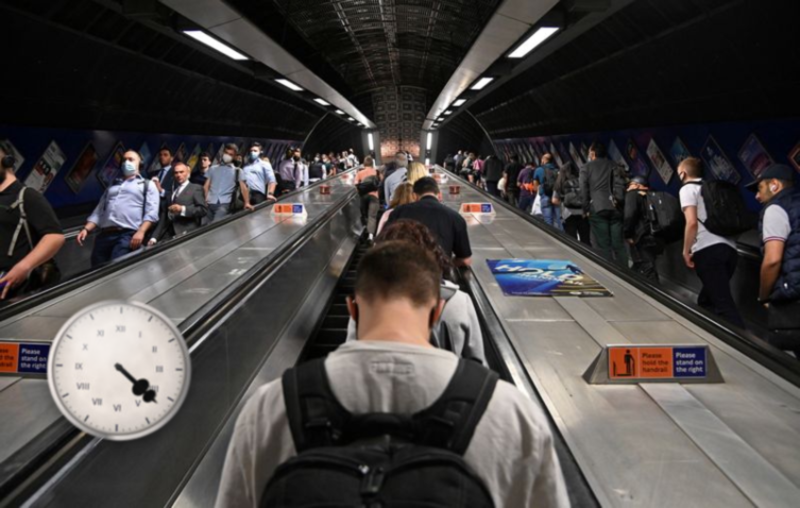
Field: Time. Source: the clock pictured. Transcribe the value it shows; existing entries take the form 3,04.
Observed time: 4,22
